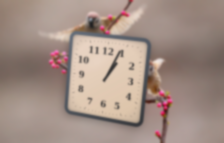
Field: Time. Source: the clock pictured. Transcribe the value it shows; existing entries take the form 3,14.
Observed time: 1,04
